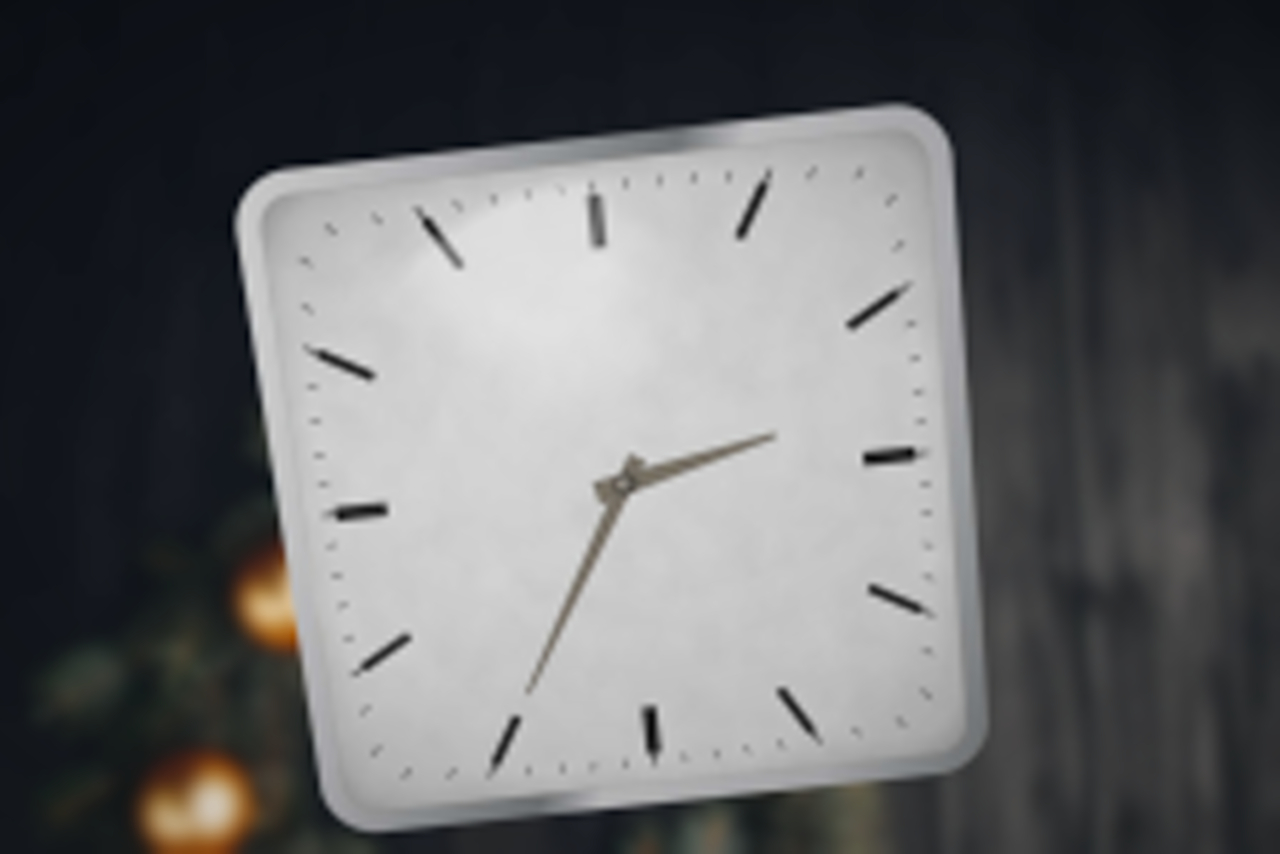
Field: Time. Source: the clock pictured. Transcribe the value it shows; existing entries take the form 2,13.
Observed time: 2,35
